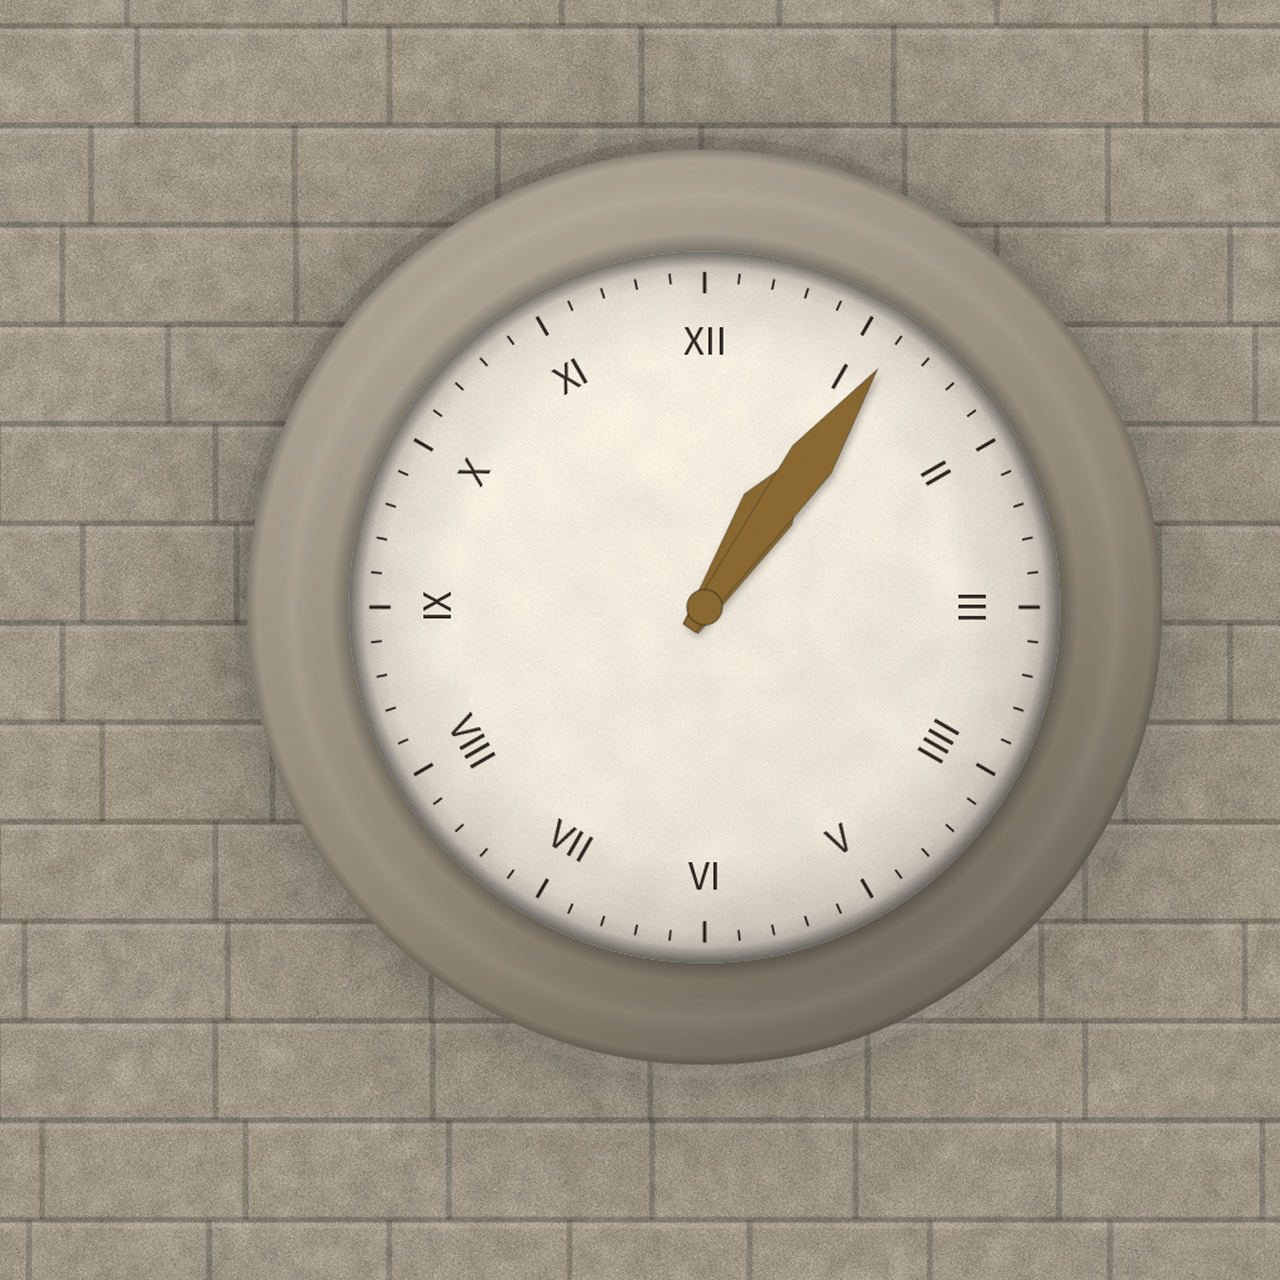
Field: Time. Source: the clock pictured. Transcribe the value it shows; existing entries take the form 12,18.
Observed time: 1,06
